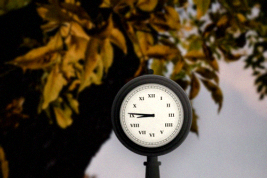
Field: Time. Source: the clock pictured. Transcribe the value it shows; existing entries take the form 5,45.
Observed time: 8,46
